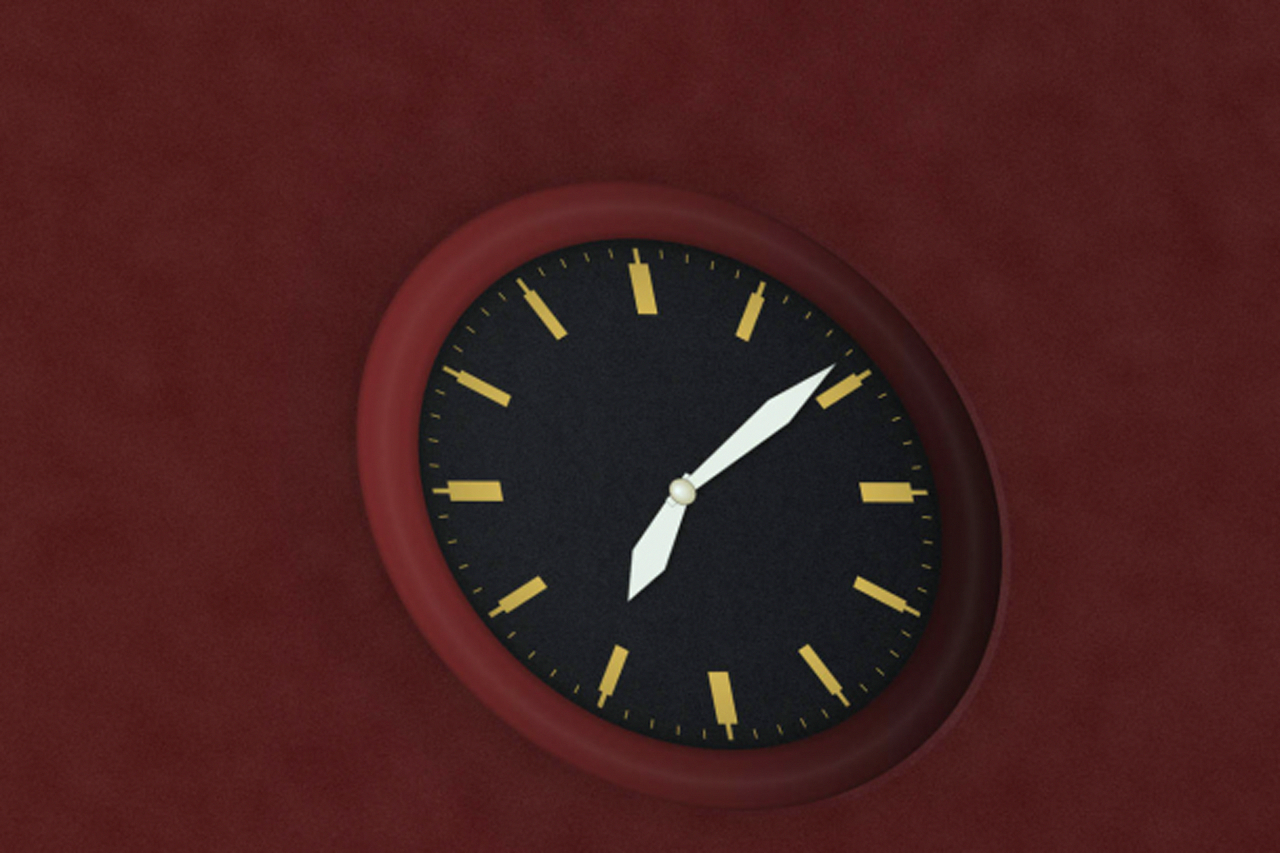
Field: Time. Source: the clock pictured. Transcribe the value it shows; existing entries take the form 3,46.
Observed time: 7,09
